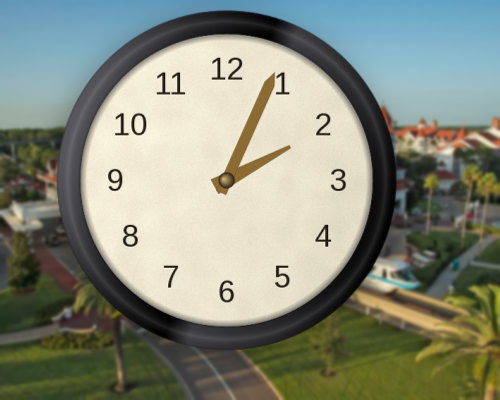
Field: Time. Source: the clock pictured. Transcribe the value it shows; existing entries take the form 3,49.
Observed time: 2,04
